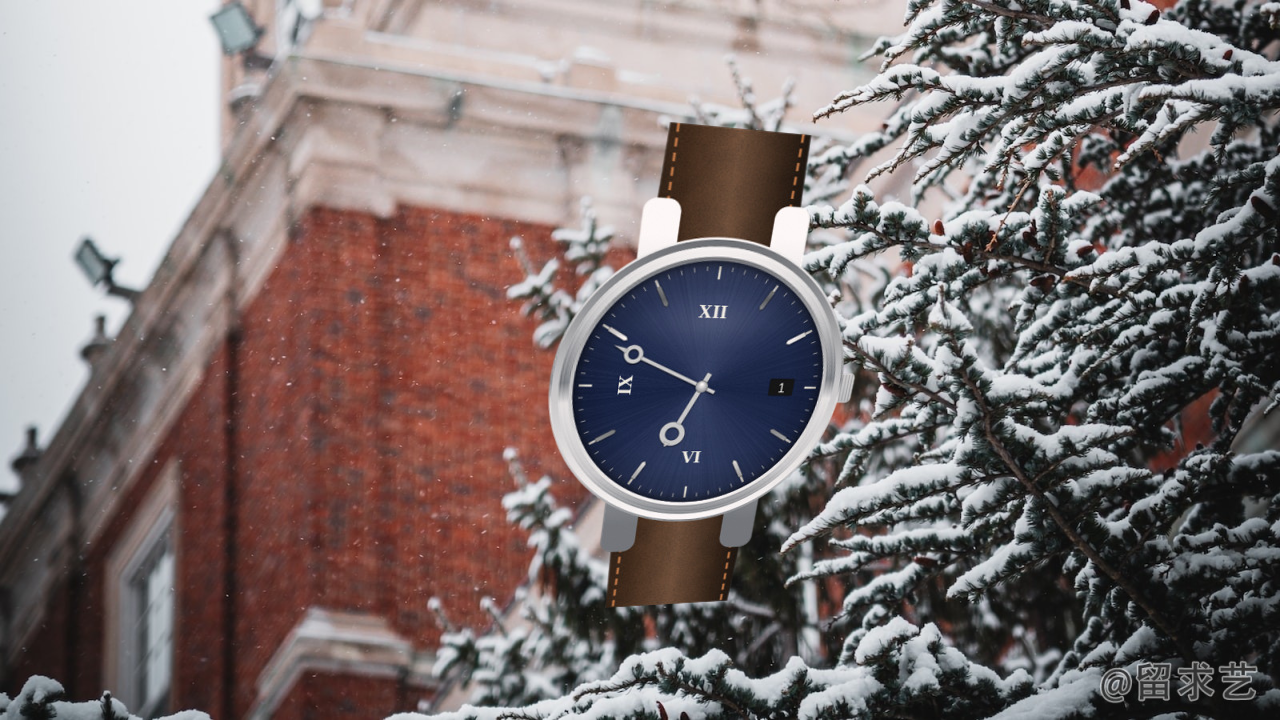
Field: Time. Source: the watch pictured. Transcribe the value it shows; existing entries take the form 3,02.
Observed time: 6,49
